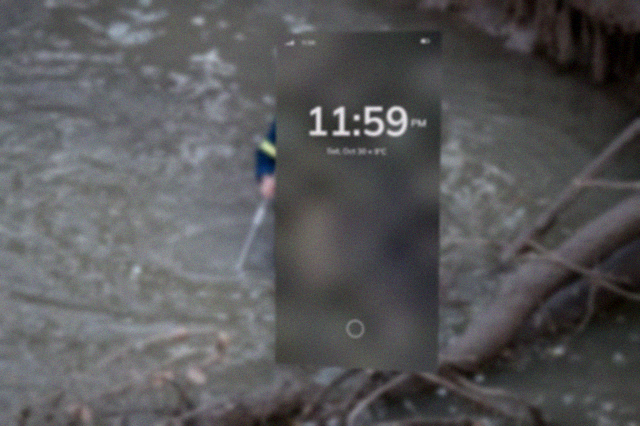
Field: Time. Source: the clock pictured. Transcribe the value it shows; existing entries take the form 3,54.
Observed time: 11,59
